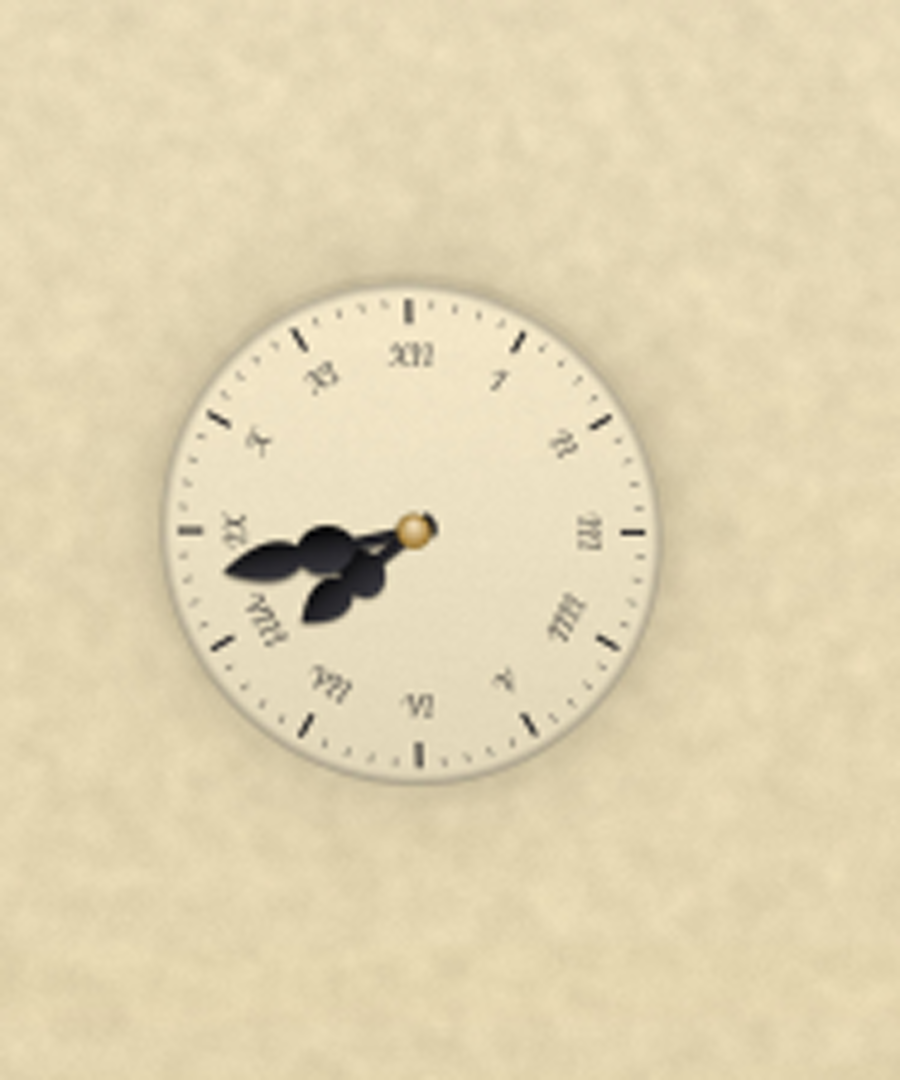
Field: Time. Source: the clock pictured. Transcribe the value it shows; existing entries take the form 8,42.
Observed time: 7,43
